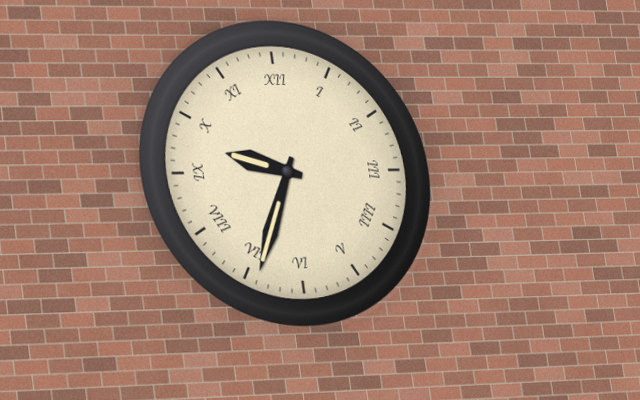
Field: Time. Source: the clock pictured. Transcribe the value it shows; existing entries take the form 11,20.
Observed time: 9,34
